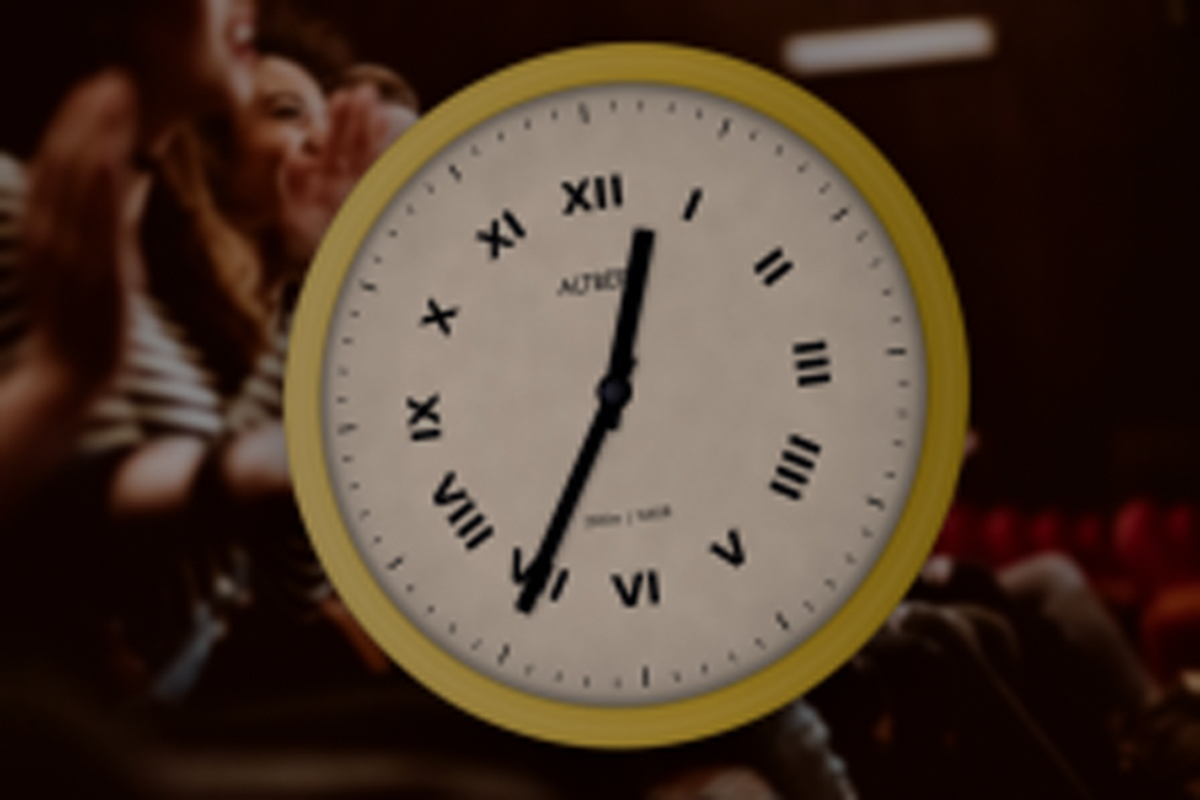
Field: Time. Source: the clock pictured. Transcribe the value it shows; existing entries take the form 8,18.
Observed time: 12,35
